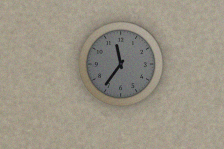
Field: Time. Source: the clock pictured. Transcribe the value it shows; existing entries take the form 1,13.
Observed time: 11,36
